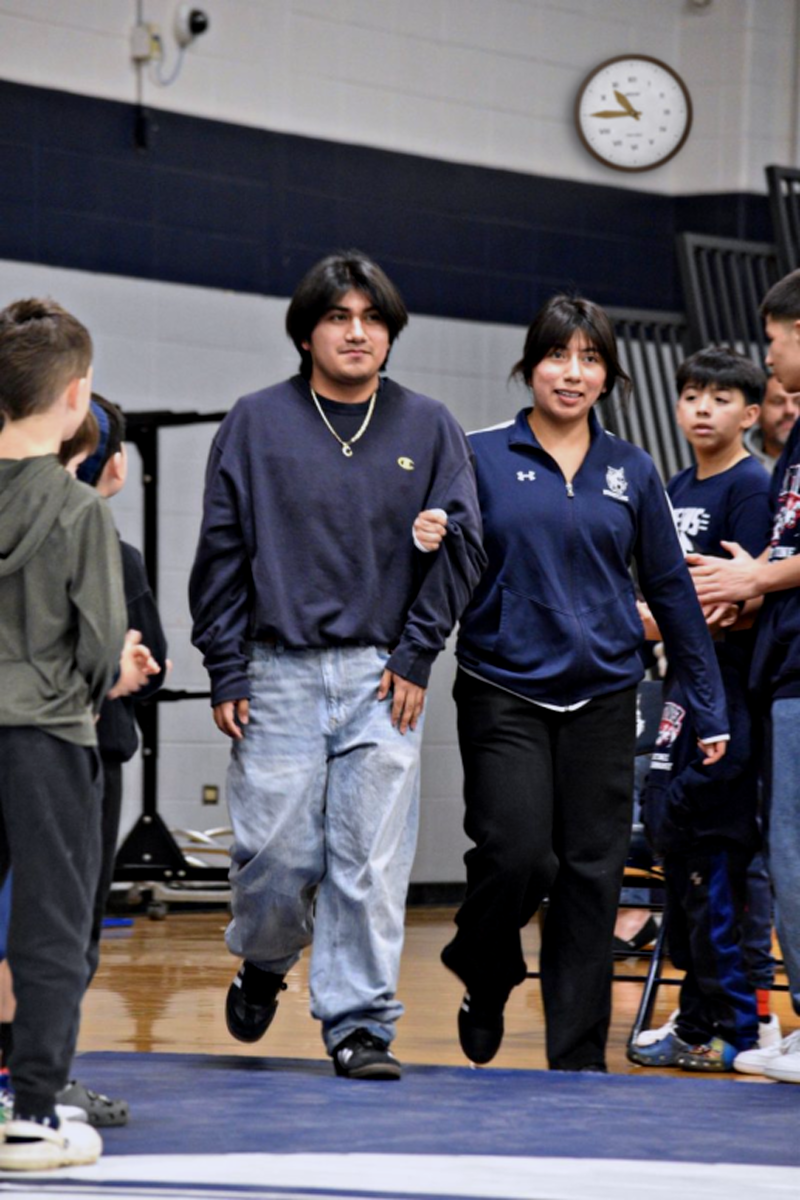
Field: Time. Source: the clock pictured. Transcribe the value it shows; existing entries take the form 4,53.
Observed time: 10,45
